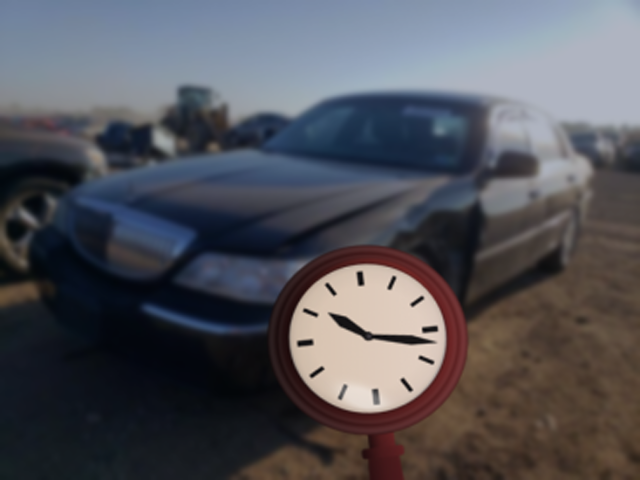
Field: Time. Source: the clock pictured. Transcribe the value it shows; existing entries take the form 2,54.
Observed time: 10,17
